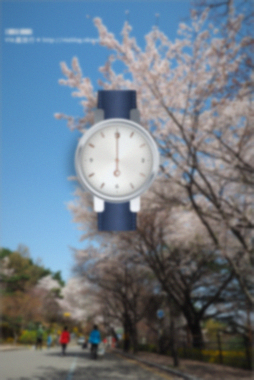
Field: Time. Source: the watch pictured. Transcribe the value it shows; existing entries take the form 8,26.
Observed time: 6,00
